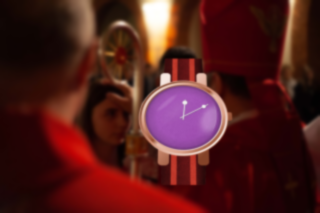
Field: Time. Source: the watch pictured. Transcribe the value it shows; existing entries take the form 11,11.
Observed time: 12,10
